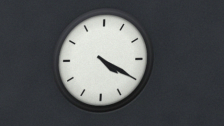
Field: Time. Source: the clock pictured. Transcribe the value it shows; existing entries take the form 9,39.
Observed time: 4,20
